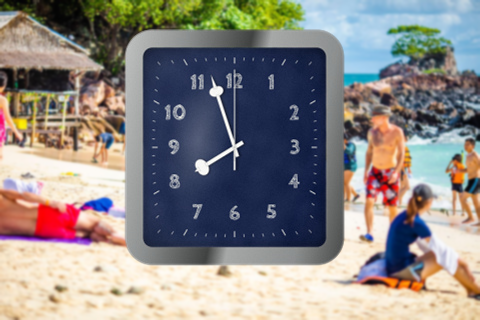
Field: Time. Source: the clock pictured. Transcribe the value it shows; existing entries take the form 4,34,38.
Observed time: 7,57,00
